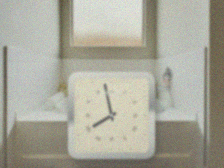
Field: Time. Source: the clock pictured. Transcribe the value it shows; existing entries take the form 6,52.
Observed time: 7,58
